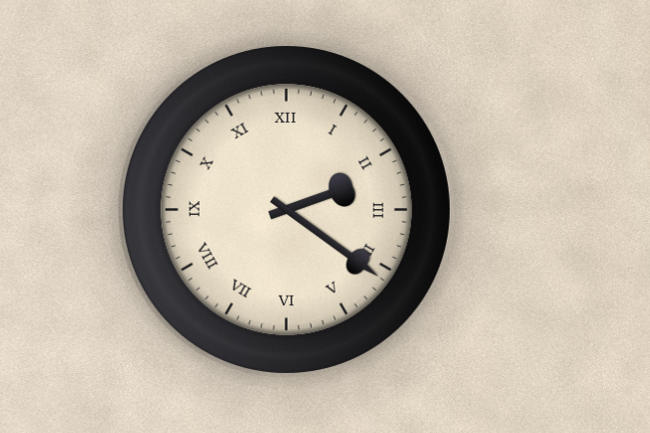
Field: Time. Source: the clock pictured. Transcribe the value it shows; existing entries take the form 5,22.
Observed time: 2,21
